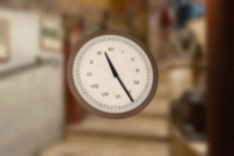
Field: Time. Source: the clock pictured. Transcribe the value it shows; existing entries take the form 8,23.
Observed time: 11,26
